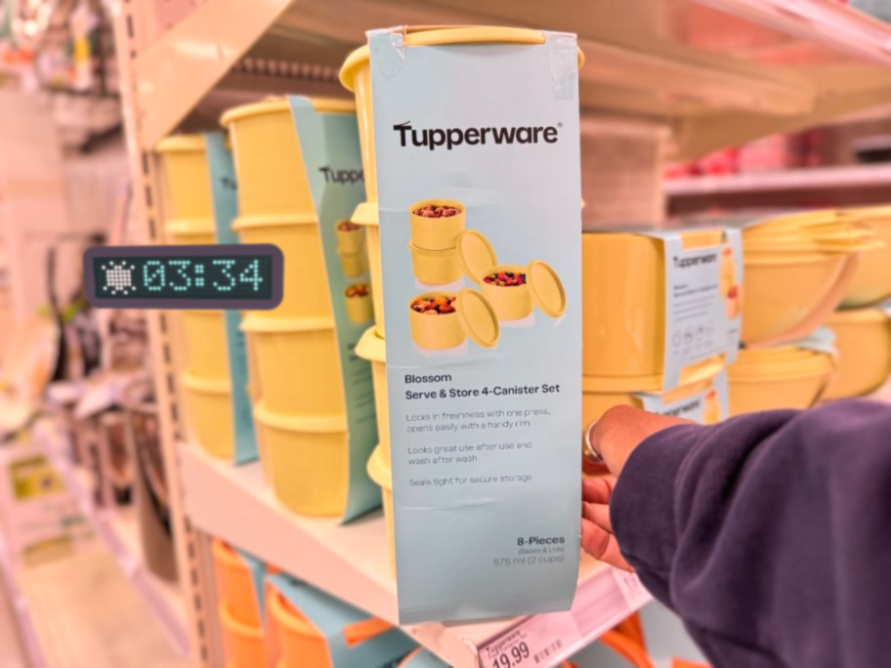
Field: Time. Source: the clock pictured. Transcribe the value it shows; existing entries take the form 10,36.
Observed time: 3,34
